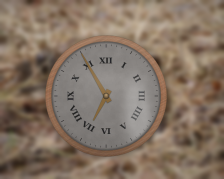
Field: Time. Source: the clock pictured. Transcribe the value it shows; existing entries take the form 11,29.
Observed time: 6,55
